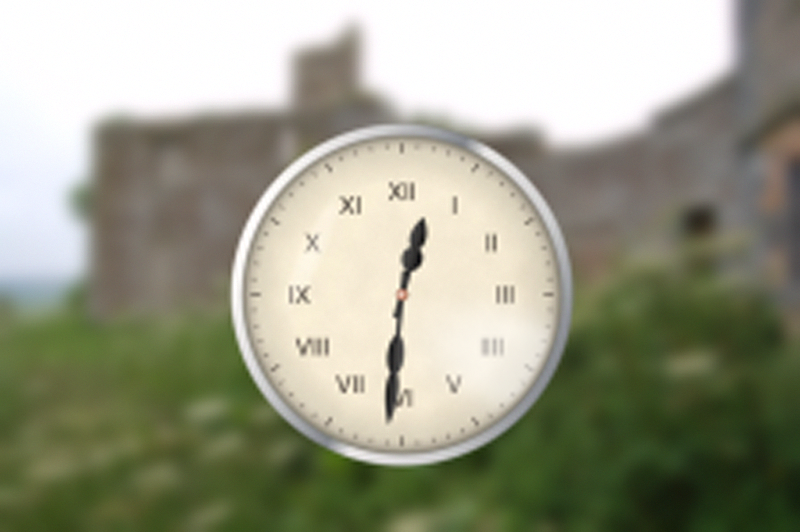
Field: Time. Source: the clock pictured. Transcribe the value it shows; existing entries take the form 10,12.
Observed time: 12,31
